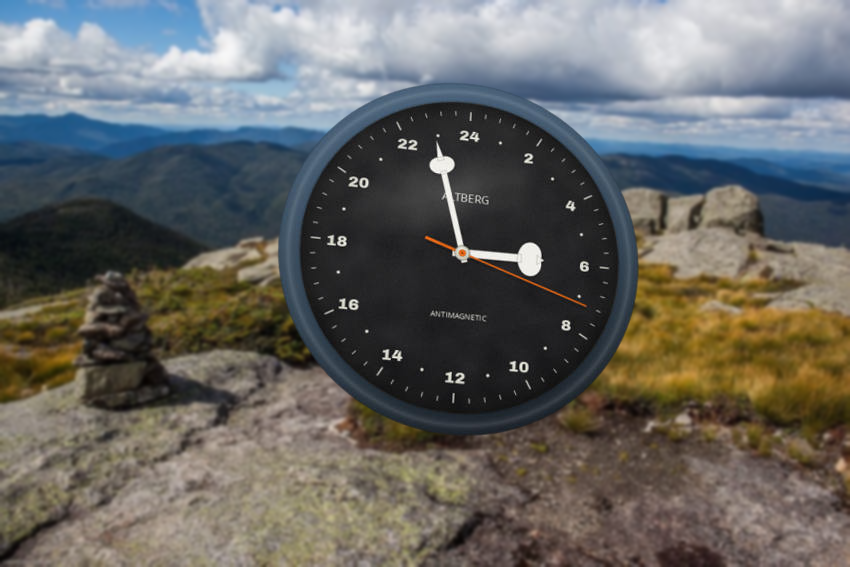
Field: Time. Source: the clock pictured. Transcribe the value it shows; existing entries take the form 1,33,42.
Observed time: 5,57,18
